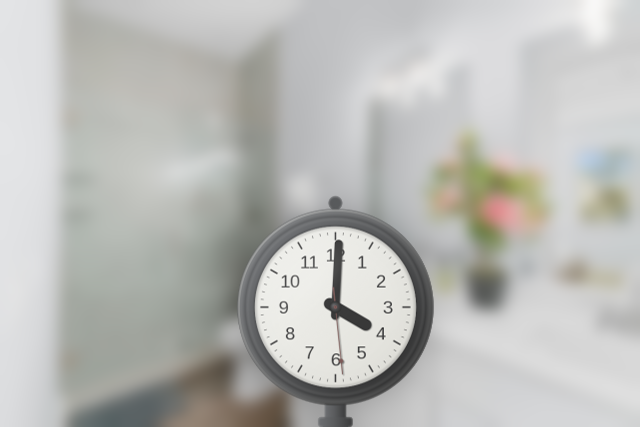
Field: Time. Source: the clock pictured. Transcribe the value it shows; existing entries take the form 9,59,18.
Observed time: 4,00,29
